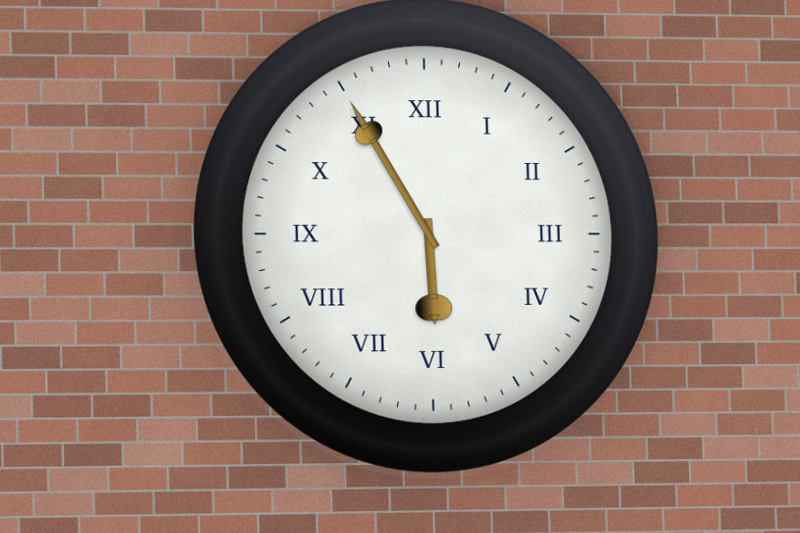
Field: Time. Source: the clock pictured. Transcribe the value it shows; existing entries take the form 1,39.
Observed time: 5,55
